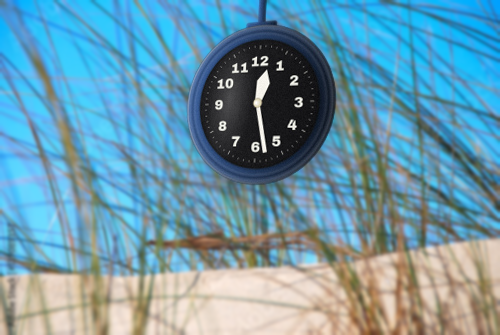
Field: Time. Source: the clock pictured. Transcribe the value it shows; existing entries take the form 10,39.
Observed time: 12,28
